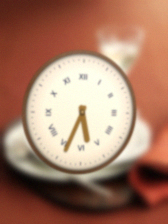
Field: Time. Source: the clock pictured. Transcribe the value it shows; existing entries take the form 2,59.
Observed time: 5,34
